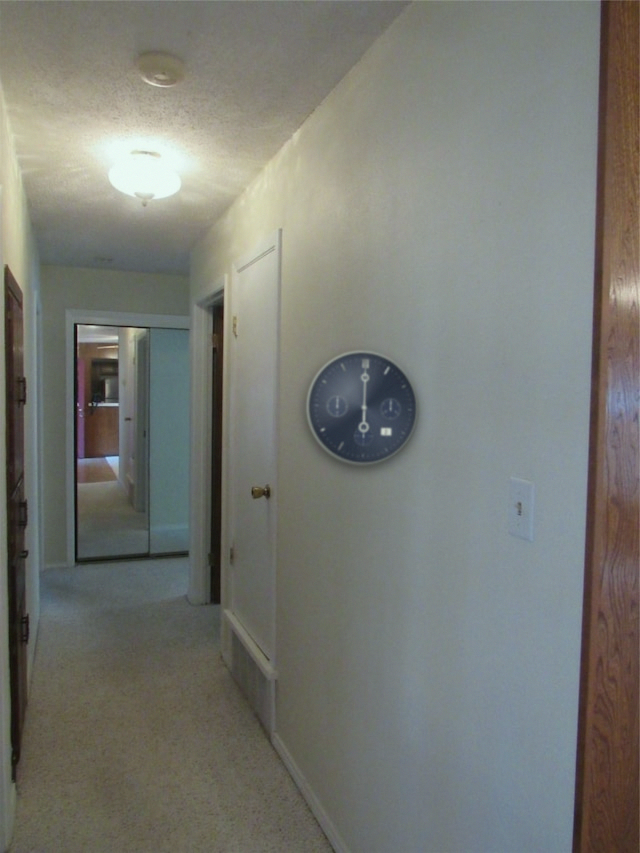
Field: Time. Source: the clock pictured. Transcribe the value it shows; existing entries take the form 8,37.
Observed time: 6,00
